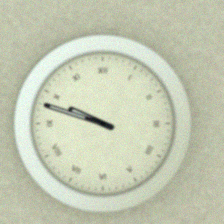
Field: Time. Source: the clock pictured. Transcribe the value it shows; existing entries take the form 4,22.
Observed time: 9,48
